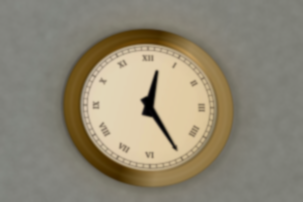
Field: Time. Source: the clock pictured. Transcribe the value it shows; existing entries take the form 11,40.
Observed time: 12,25
